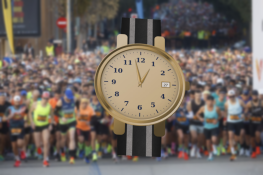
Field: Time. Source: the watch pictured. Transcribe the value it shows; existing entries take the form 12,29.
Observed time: 12,58
